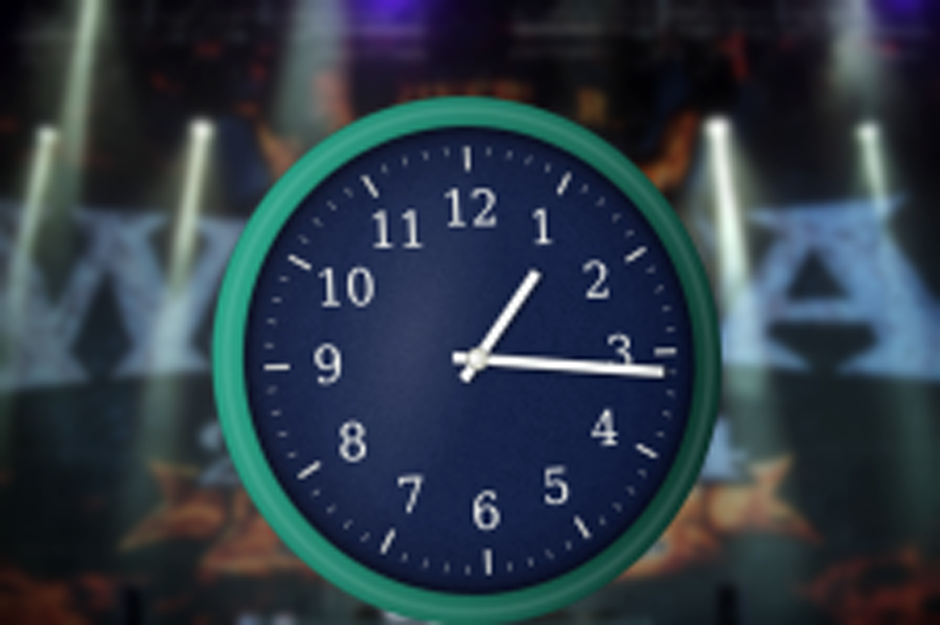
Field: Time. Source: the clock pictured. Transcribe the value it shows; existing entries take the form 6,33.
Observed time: 1,16
